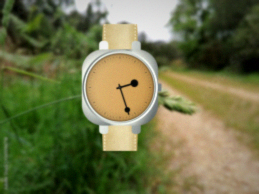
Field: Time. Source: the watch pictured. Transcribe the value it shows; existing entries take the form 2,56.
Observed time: 2,27
